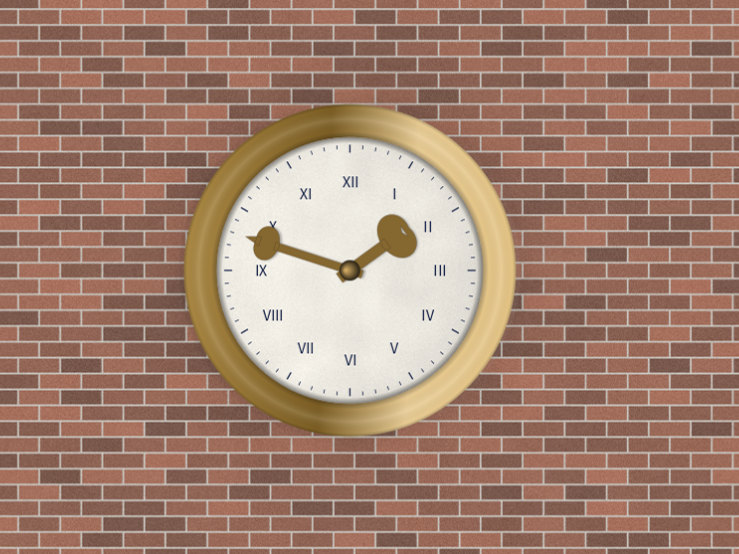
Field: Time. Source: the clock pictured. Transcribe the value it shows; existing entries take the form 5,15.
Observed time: 1,48
